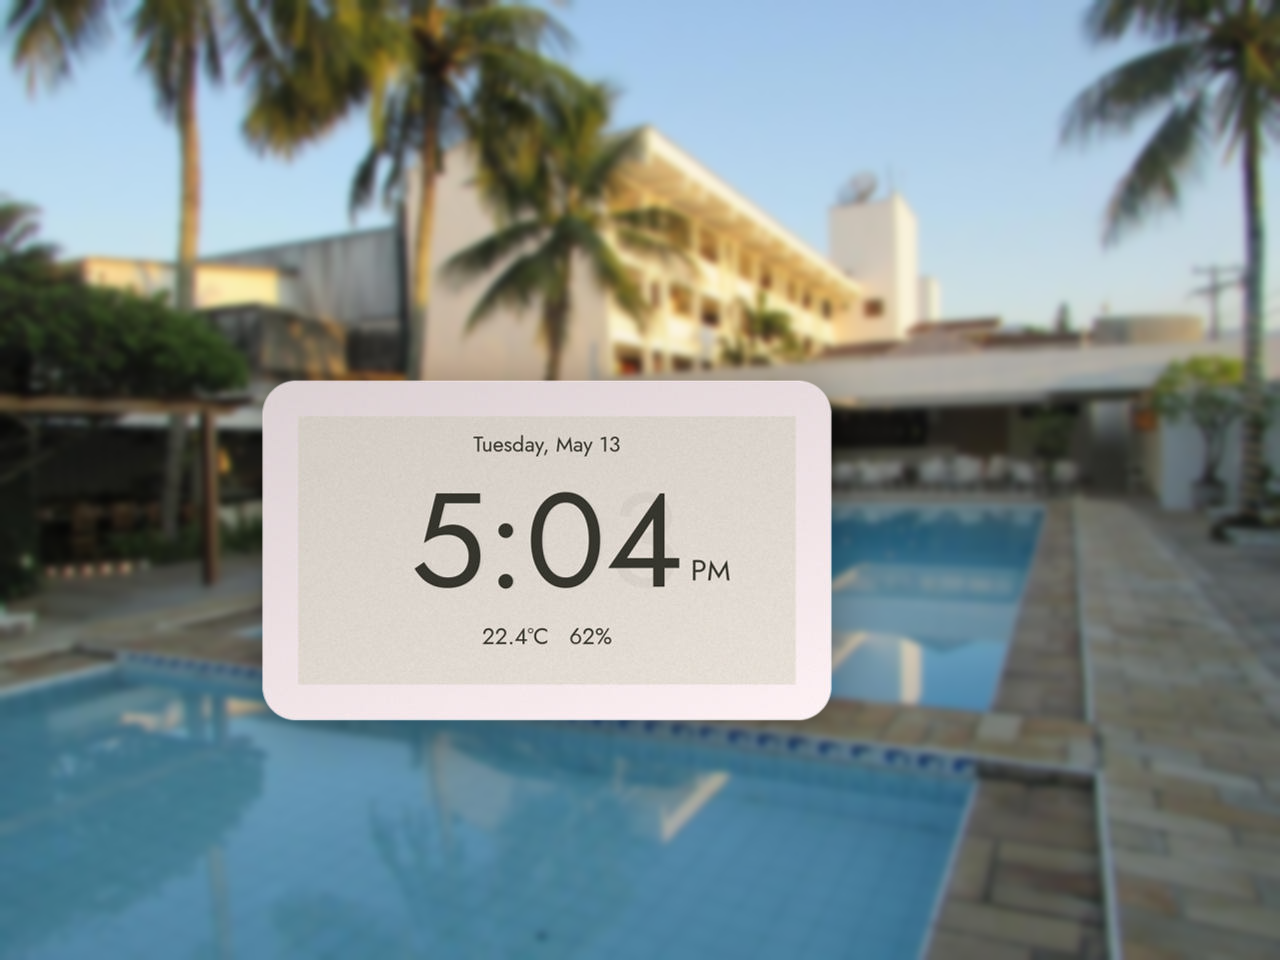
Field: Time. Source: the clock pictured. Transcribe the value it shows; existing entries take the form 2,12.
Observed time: 5,04
